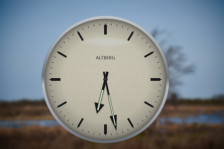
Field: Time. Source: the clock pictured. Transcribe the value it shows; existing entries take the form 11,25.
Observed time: 6,28
